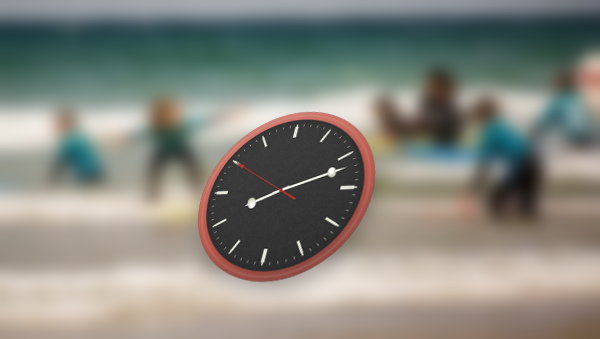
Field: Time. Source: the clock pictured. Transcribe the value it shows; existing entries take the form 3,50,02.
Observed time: 8,11,50
